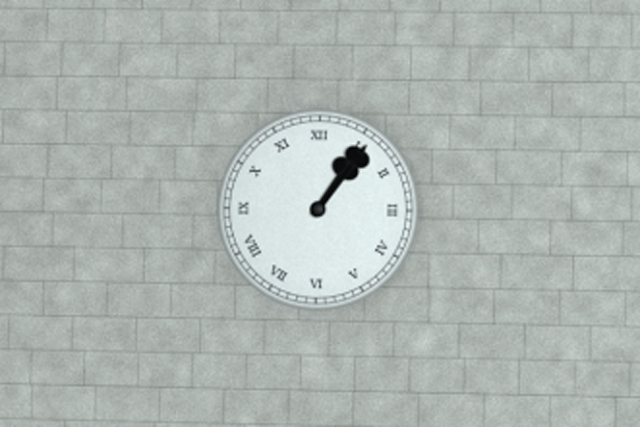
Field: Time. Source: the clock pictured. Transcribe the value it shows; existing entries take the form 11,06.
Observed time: 1,06
